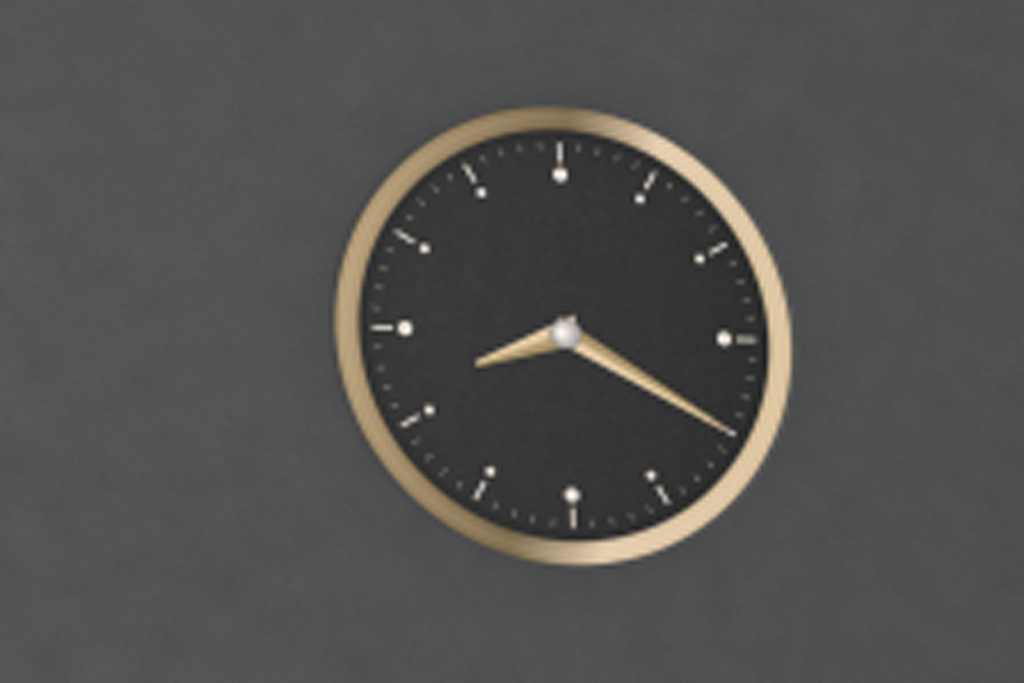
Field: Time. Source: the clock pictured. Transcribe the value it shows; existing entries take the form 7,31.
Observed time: 8,20
